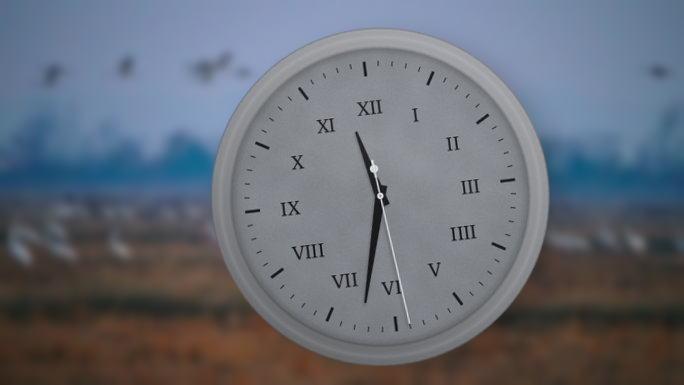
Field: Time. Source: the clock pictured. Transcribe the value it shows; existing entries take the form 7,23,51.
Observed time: 11,32,29
